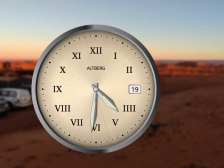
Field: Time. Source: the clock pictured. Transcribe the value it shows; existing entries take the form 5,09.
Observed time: 4,31
